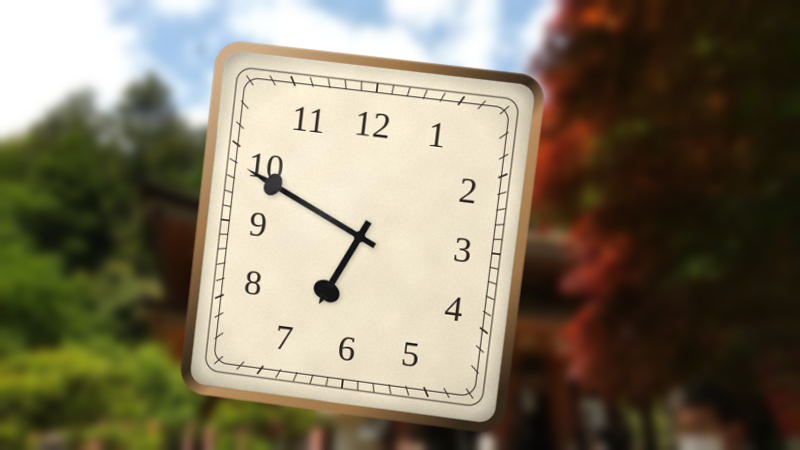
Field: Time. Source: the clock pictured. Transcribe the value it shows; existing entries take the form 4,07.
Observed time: 6,49
